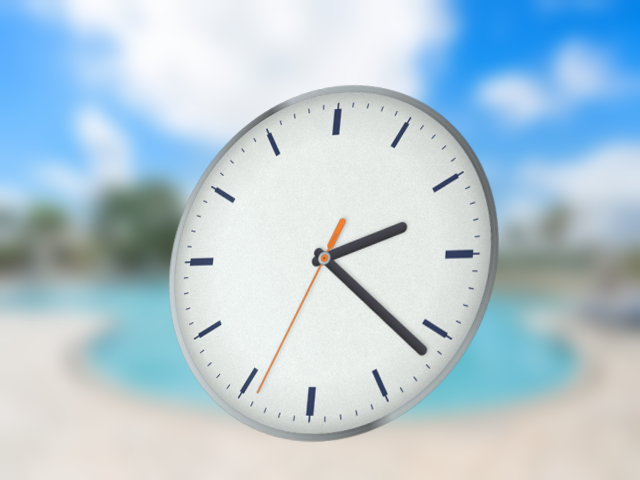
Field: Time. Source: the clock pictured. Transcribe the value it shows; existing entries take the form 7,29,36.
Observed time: 2,21,34
